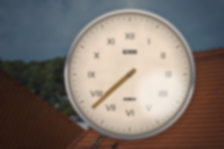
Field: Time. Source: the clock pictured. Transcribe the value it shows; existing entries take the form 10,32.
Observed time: 7,38
